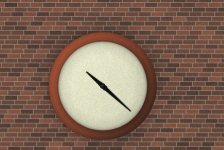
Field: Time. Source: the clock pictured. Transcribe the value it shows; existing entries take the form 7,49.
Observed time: 10,22
